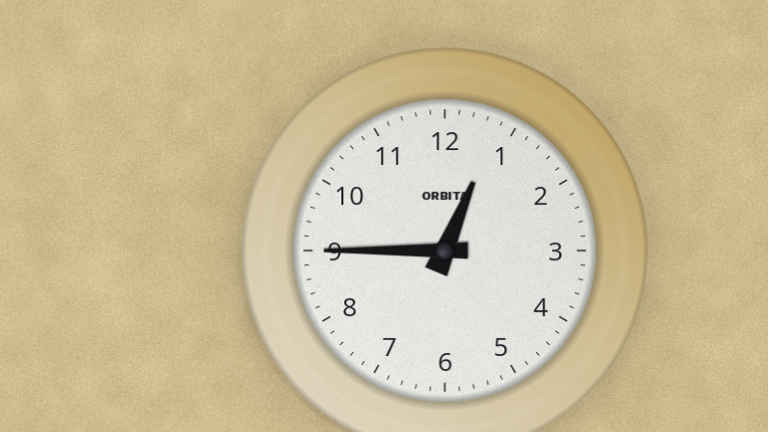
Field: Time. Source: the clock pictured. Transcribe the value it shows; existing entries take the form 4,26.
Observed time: 12,45
